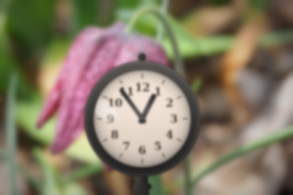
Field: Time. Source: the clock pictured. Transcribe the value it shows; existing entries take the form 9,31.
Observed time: 12,54
